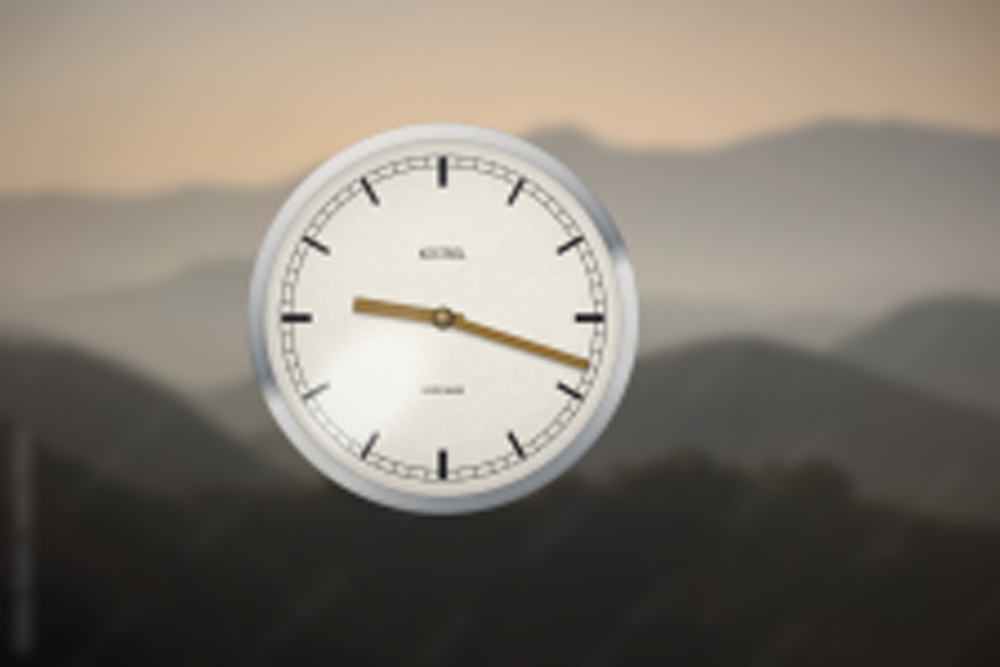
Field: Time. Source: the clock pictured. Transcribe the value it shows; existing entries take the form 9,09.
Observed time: 9,18
